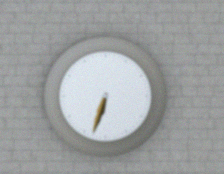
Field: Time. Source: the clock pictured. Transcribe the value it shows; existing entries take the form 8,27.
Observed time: 6,33
